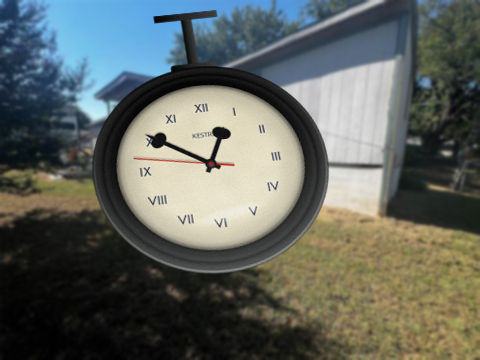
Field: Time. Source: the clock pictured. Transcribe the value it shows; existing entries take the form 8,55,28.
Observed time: 12,50,47
